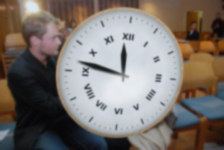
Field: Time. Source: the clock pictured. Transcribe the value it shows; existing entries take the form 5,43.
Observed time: 11,47
